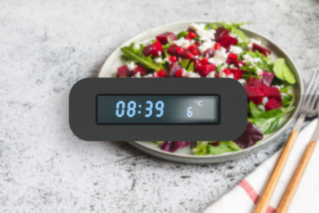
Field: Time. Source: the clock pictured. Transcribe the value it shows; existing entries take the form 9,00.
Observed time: 8,39
